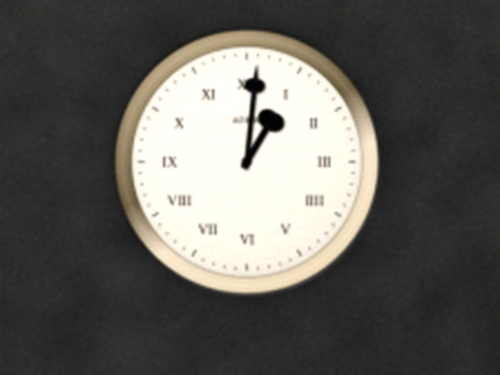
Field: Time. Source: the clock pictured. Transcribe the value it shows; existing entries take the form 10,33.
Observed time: 1,01
